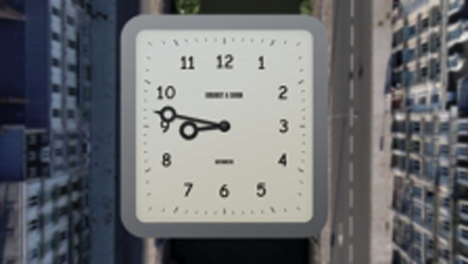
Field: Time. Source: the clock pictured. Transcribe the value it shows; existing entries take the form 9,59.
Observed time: 8,47
